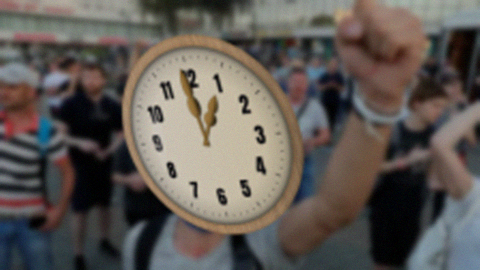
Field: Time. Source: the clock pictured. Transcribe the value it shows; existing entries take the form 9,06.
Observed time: 12,59
